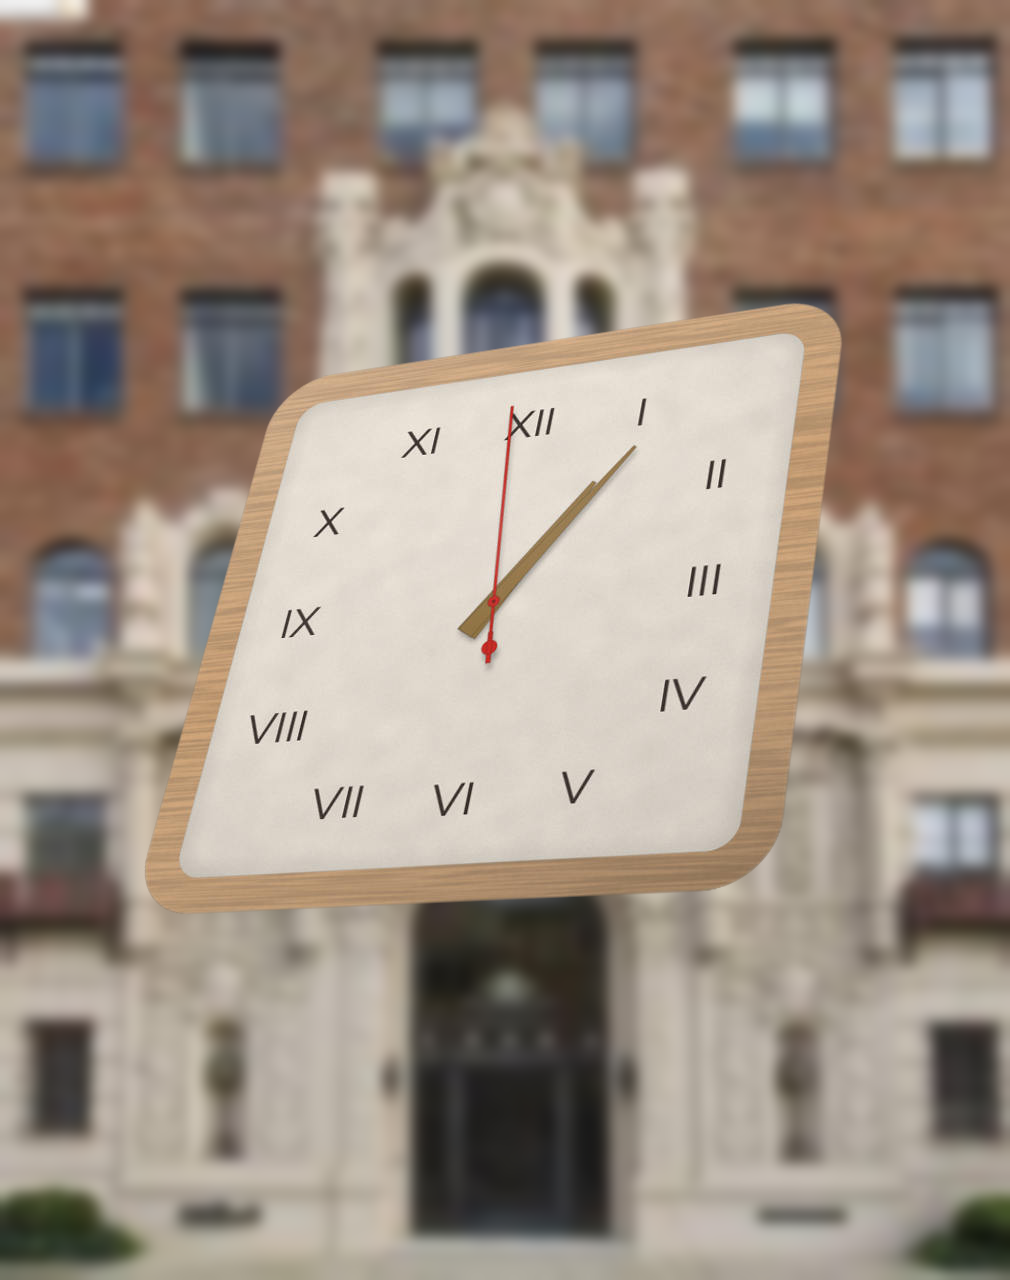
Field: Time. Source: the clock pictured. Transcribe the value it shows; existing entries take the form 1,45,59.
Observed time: 1,05,59
